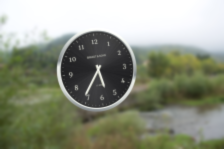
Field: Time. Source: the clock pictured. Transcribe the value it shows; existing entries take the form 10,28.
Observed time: 5,36
